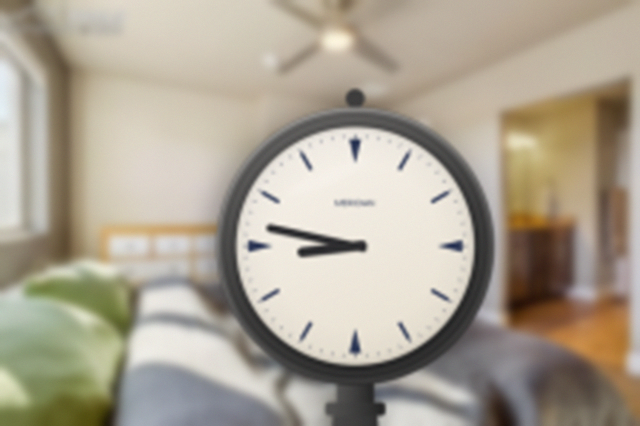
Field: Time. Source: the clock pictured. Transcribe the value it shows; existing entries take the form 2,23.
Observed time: 8,47
